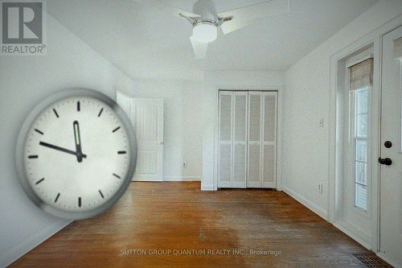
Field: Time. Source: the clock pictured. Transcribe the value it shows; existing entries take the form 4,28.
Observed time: 11,48
